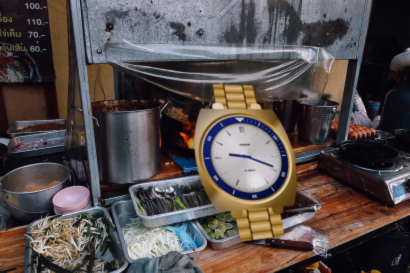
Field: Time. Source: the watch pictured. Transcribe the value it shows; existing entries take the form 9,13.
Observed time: 9,19
